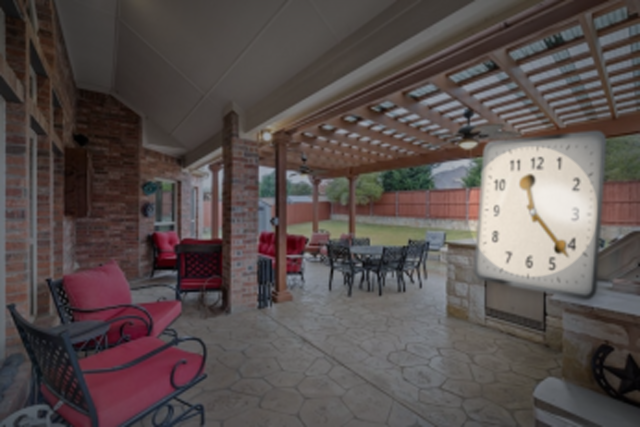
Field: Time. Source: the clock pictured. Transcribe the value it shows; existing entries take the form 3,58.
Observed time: 11,22
